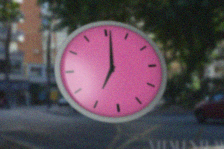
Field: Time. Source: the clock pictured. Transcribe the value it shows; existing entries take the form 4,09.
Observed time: 7,01
